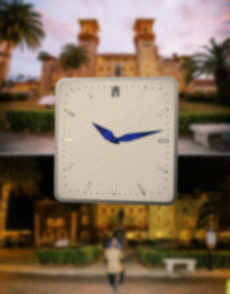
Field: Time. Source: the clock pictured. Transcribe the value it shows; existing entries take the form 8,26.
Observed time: 10,13
